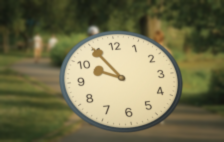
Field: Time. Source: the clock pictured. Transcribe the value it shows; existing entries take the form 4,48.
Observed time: 9,55
